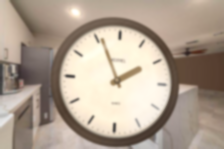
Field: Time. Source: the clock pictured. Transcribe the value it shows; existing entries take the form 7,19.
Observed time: 1,56
